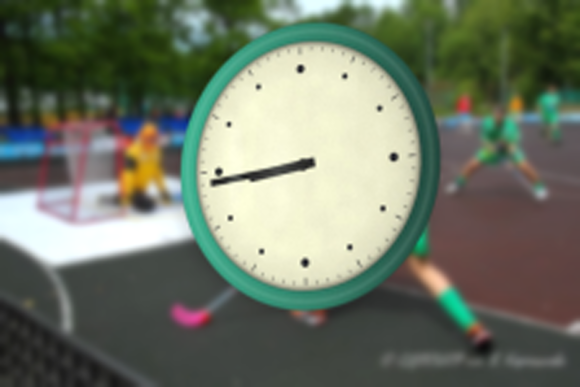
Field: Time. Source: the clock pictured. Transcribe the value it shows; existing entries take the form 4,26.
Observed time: 8,44
